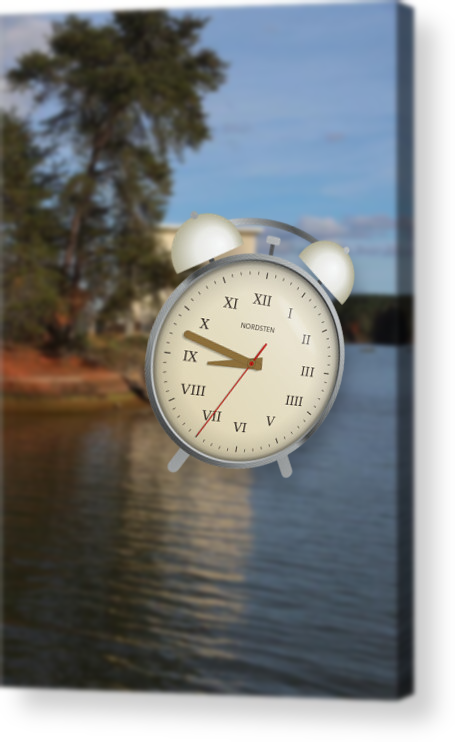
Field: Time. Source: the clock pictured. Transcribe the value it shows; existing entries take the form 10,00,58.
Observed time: 8,47,35
